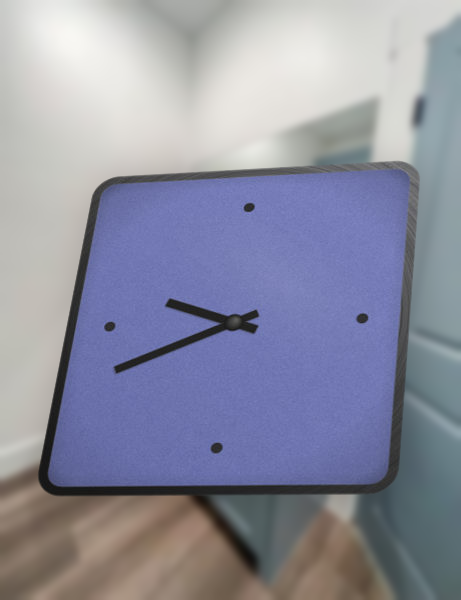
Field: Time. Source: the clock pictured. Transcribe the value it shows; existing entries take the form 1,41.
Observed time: 9,41
